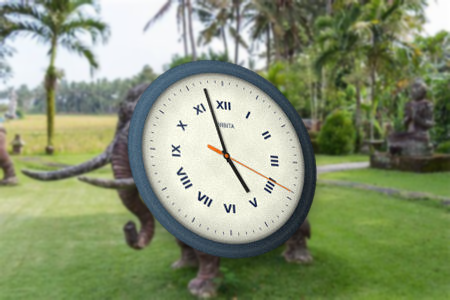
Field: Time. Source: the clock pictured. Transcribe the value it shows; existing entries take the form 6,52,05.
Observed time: 4,57,19
